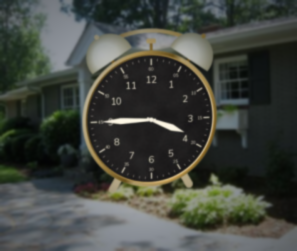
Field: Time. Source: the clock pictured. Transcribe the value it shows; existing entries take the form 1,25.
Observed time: 3,45
